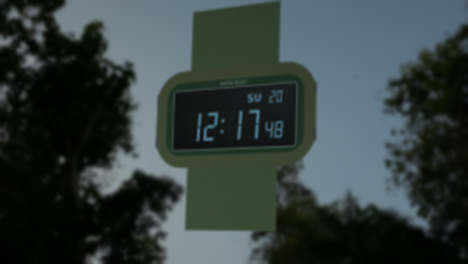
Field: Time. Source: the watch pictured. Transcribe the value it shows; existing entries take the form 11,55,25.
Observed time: 12,17,48
